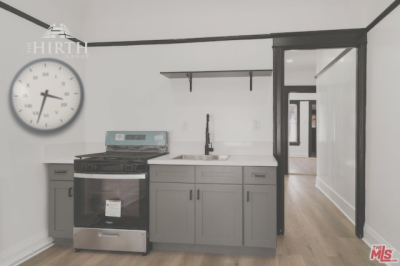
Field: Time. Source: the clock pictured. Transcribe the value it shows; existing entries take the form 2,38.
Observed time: 3,33
